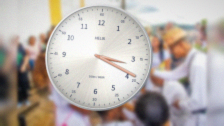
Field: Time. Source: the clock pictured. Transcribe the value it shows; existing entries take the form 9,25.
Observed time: 3,19
